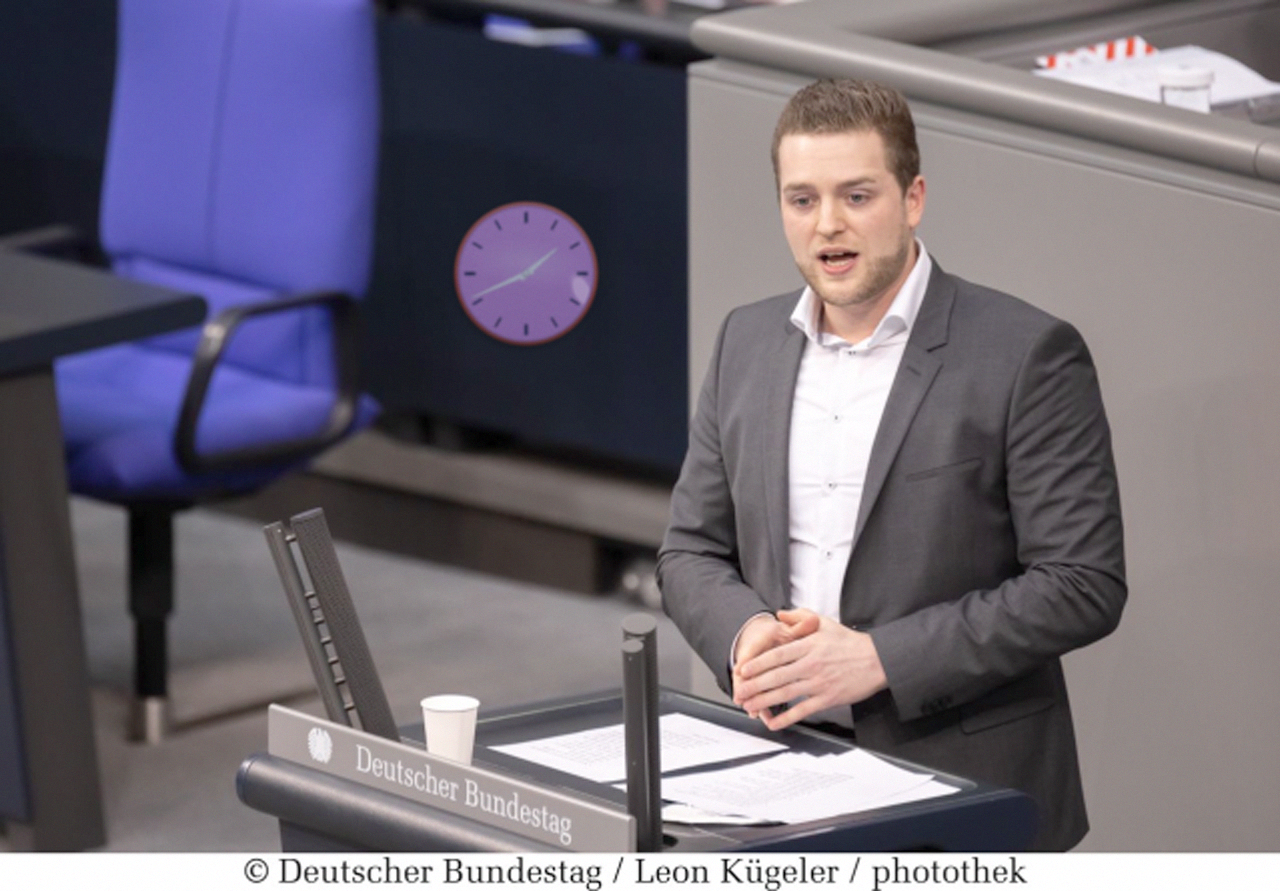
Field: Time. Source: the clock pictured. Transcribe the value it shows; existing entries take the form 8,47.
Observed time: 1,41
